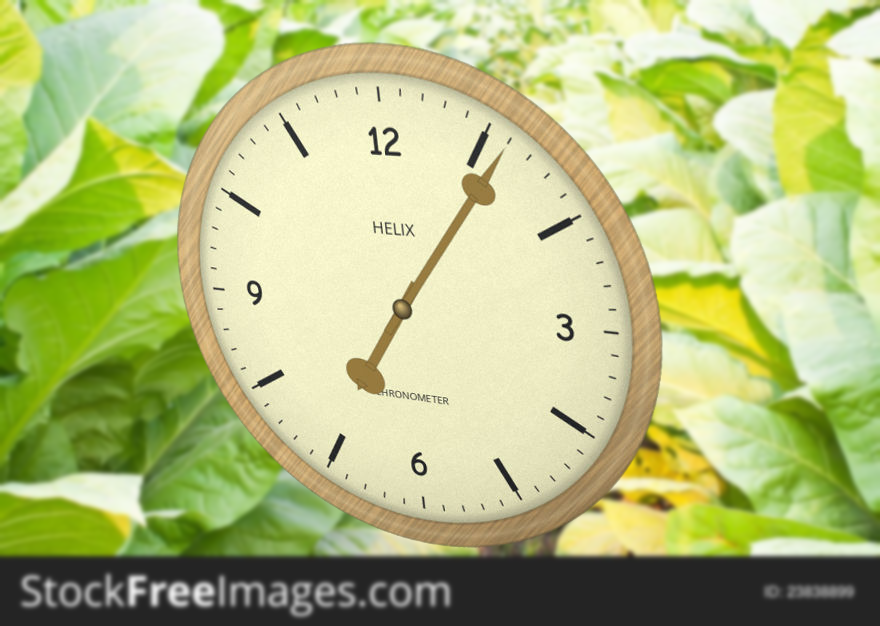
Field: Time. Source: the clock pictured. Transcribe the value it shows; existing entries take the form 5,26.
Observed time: 7,06
